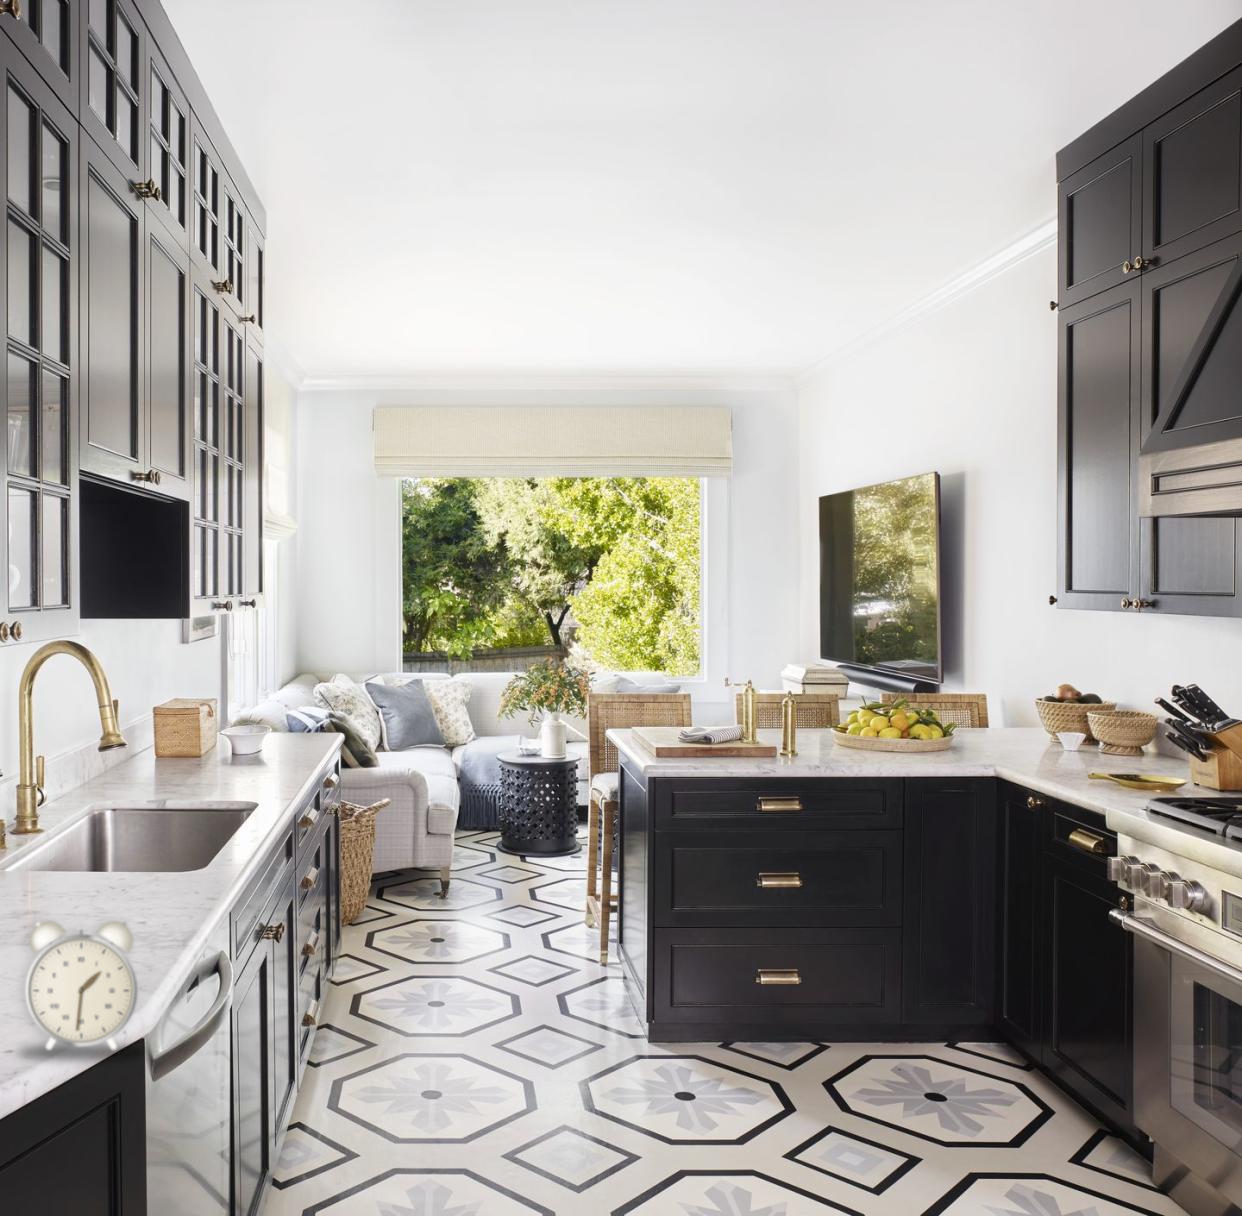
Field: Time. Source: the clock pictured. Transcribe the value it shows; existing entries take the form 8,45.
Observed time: 1,31
